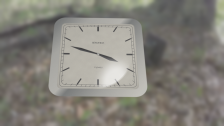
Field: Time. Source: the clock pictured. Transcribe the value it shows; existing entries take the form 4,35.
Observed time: 3,48
